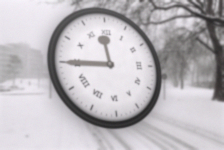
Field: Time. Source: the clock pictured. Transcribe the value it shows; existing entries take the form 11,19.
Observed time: 11,45
